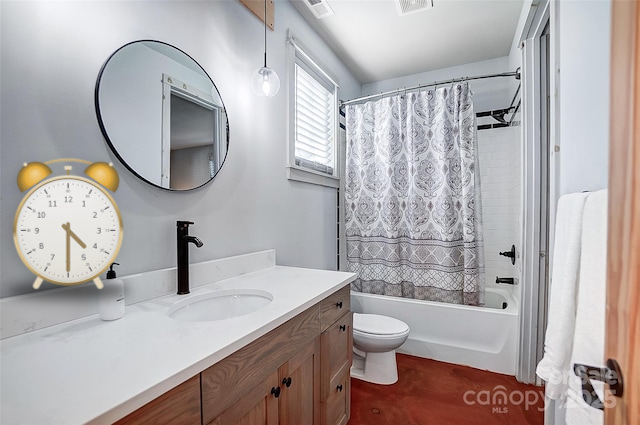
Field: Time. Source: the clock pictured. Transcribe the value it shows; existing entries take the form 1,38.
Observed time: 4,30
